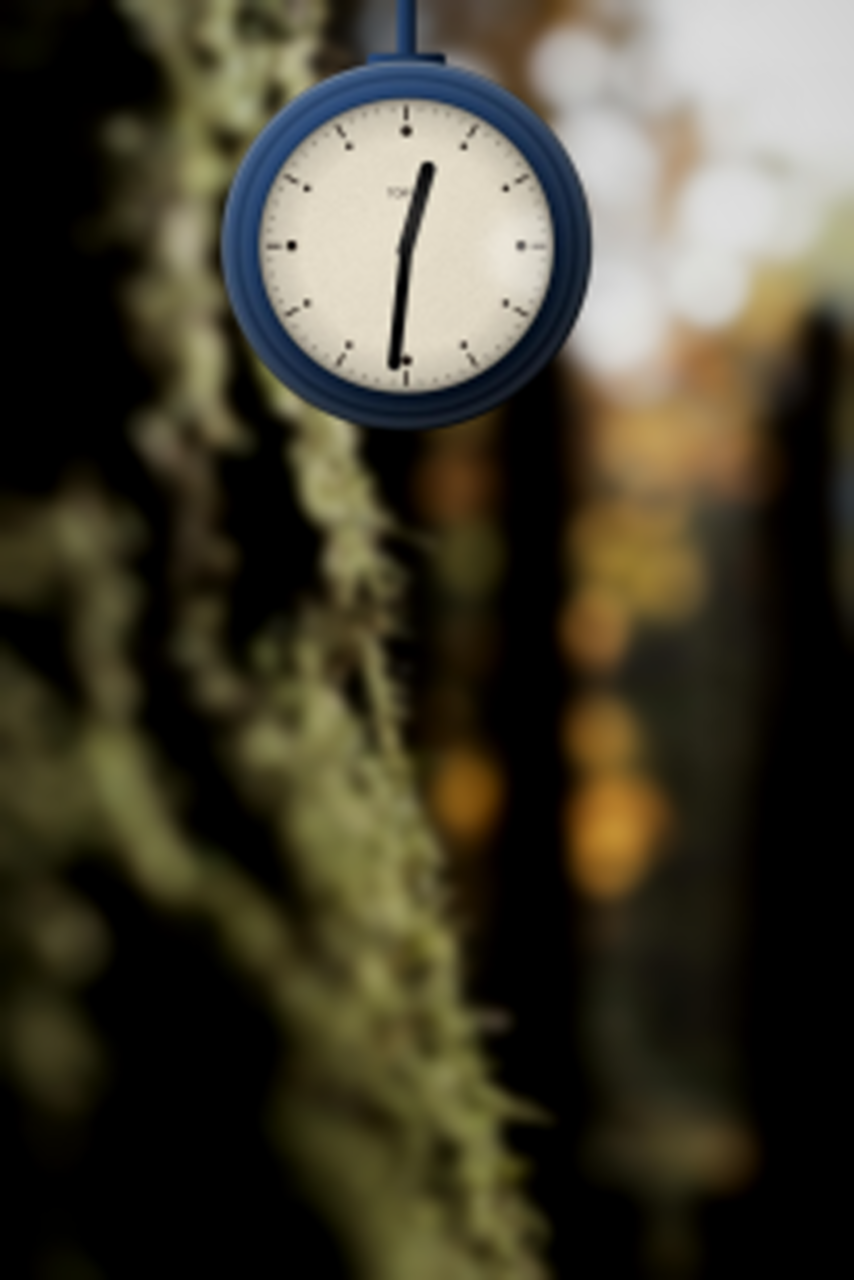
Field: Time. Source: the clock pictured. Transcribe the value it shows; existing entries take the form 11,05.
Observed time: 12,31
